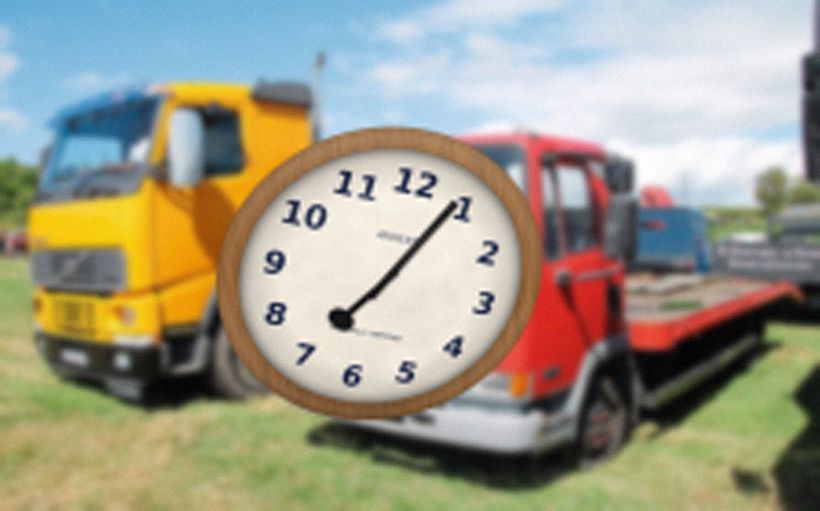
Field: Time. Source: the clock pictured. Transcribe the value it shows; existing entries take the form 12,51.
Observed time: 7,04
